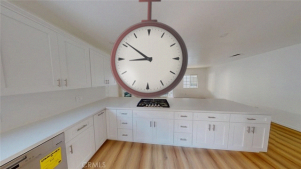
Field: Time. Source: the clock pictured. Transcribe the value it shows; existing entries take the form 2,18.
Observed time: 8,51
